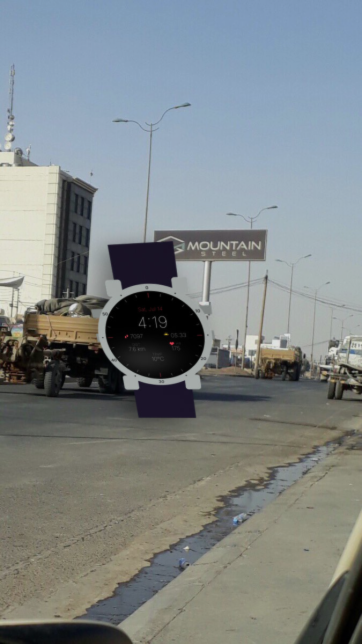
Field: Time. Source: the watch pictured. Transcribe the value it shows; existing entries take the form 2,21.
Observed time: 4,19
